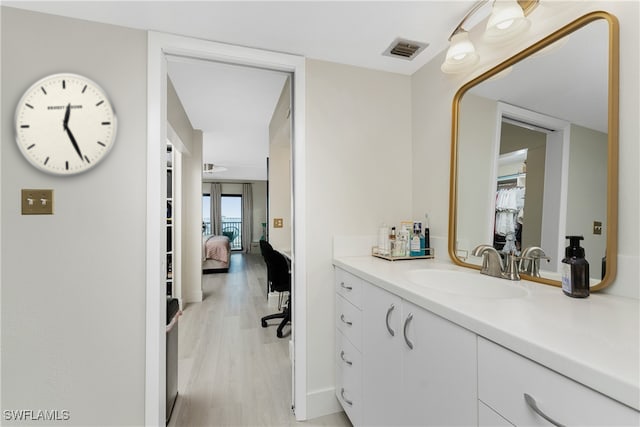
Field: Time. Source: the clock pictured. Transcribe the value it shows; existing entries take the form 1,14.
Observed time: 12,26
